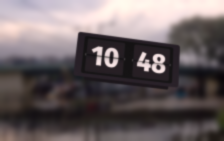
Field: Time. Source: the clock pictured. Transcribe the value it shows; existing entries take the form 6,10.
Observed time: 10,48
